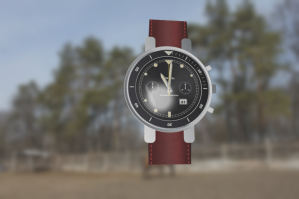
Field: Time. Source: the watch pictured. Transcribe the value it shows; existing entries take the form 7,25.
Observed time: 11,01
